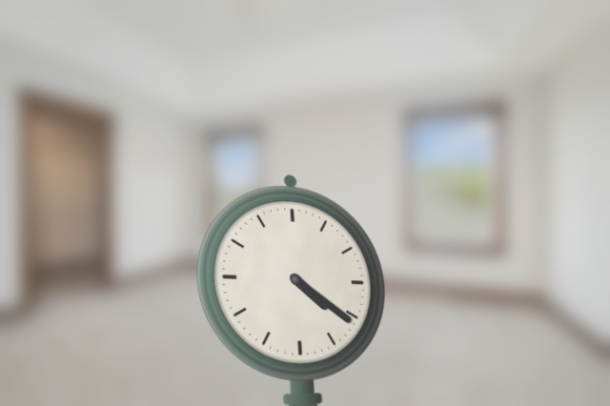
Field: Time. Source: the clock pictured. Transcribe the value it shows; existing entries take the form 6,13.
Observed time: 4,21
